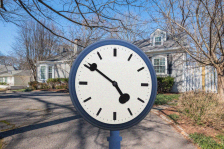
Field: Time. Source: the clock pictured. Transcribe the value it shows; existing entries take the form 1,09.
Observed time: 4,51
